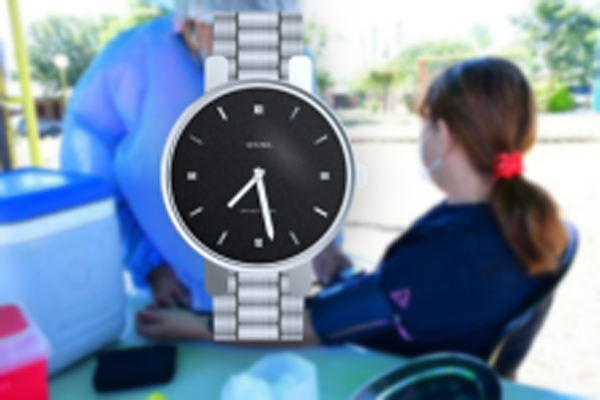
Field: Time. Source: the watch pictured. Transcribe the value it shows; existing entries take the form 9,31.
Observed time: 7,28
